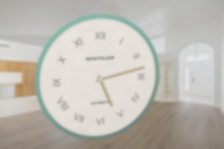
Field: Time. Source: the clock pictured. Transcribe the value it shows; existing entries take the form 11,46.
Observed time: 5,13
